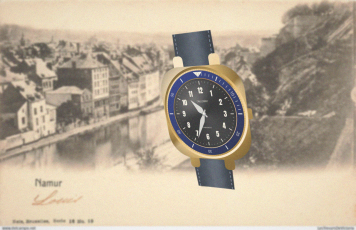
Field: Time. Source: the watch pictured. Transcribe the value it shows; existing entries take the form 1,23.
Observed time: 10,34
